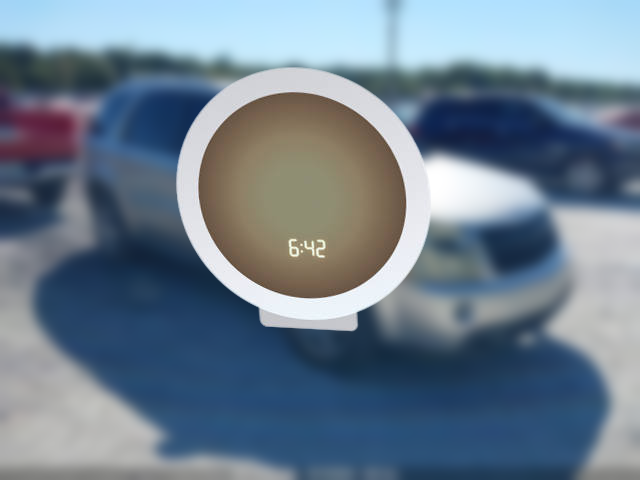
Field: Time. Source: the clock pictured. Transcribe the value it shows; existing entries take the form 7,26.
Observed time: 6,42
